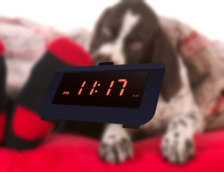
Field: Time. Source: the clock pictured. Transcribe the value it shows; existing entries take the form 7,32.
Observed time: 11,17
